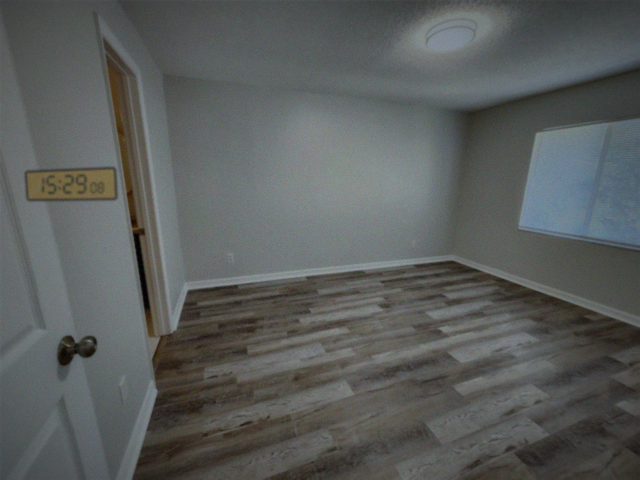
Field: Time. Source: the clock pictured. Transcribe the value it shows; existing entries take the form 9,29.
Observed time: 15,29
